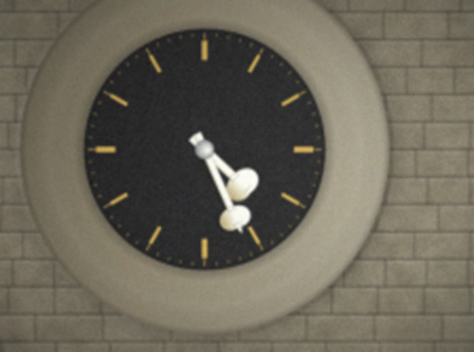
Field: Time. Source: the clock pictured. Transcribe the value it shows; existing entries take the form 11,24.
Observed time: 4,26
